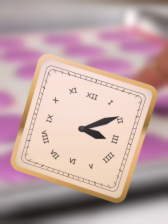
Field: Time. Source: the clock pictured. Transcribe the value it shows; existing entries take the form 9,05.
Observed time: 3,09
